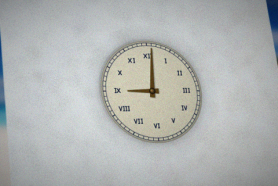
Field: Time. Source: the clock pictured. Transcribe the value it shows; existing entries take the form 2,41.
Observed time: 9,01
